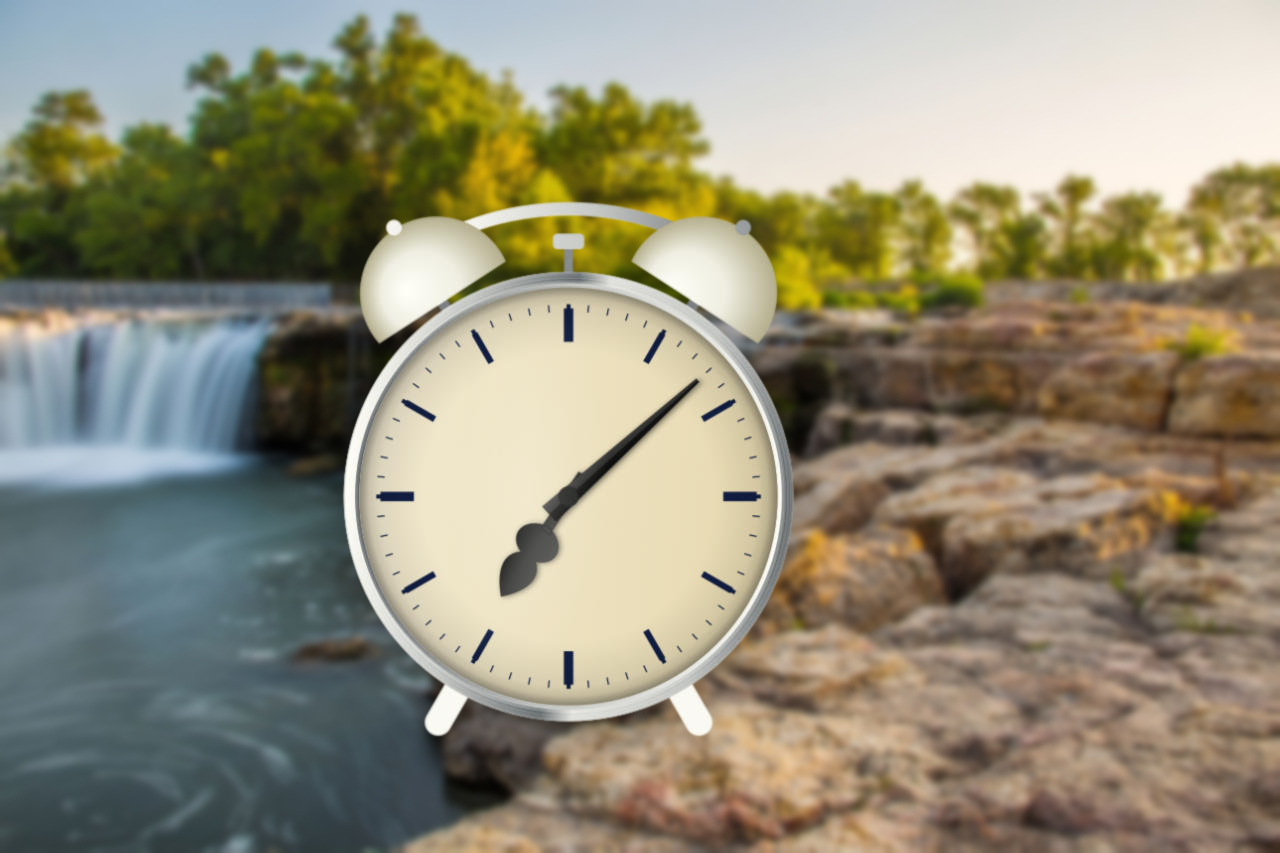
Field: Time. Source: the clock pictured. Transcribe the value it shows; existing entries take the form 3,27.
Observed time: 7,08
